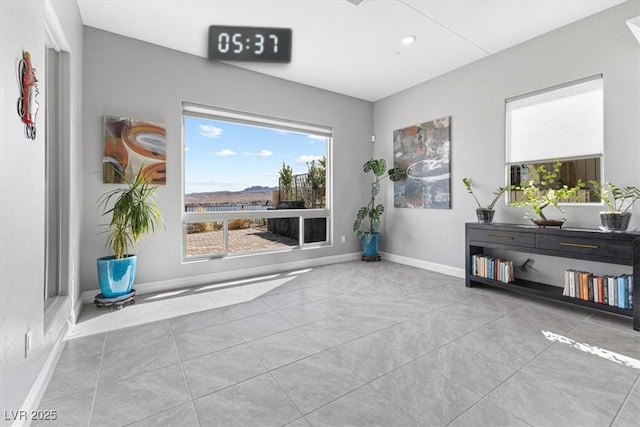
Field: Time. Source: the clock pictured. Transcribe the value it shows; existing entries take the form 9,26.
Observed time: 5,37
